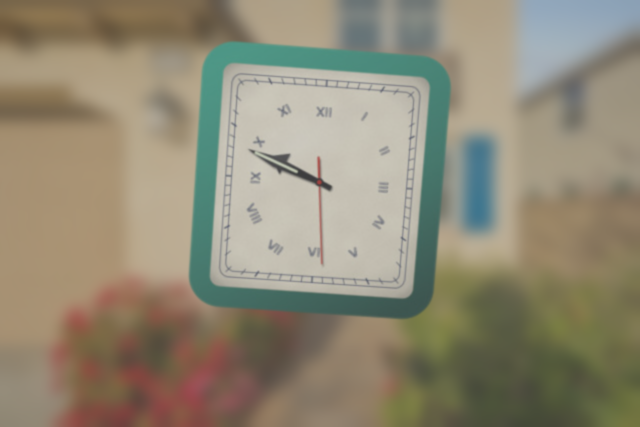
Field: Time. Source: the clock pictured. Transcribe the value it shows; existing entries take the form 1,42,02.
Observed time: 9,48,29
